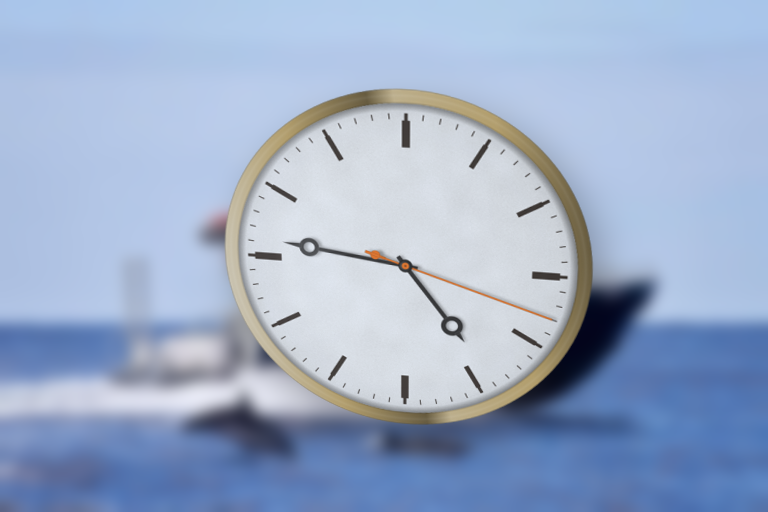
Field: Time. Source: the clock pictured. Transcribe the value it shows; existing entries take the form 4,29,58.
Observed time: 4,46,18
